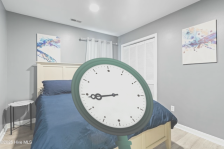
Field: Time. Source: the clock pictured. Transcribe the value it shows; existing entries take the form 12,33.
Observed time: 8,44
